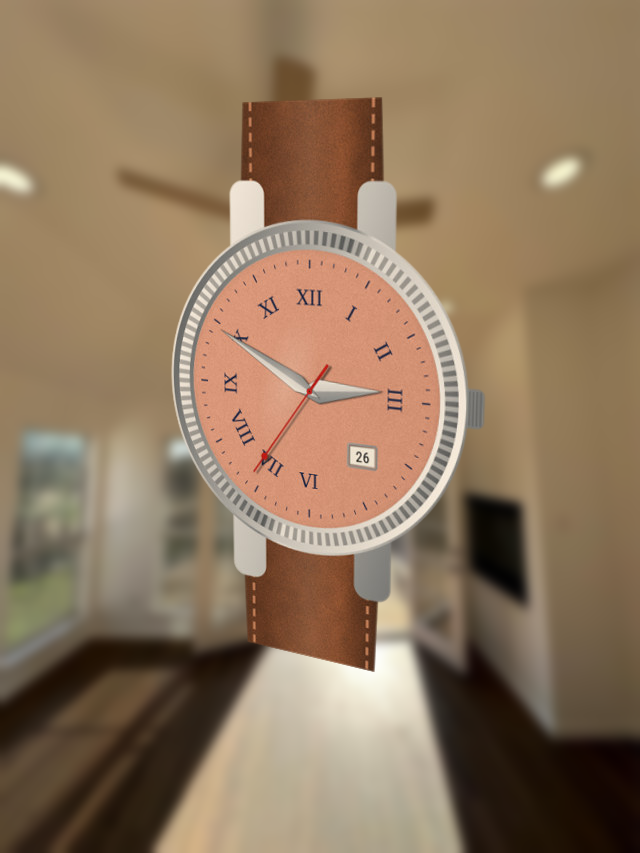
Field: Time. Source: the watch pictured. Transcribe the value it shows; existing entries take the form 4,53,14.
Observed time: 2,49,36
